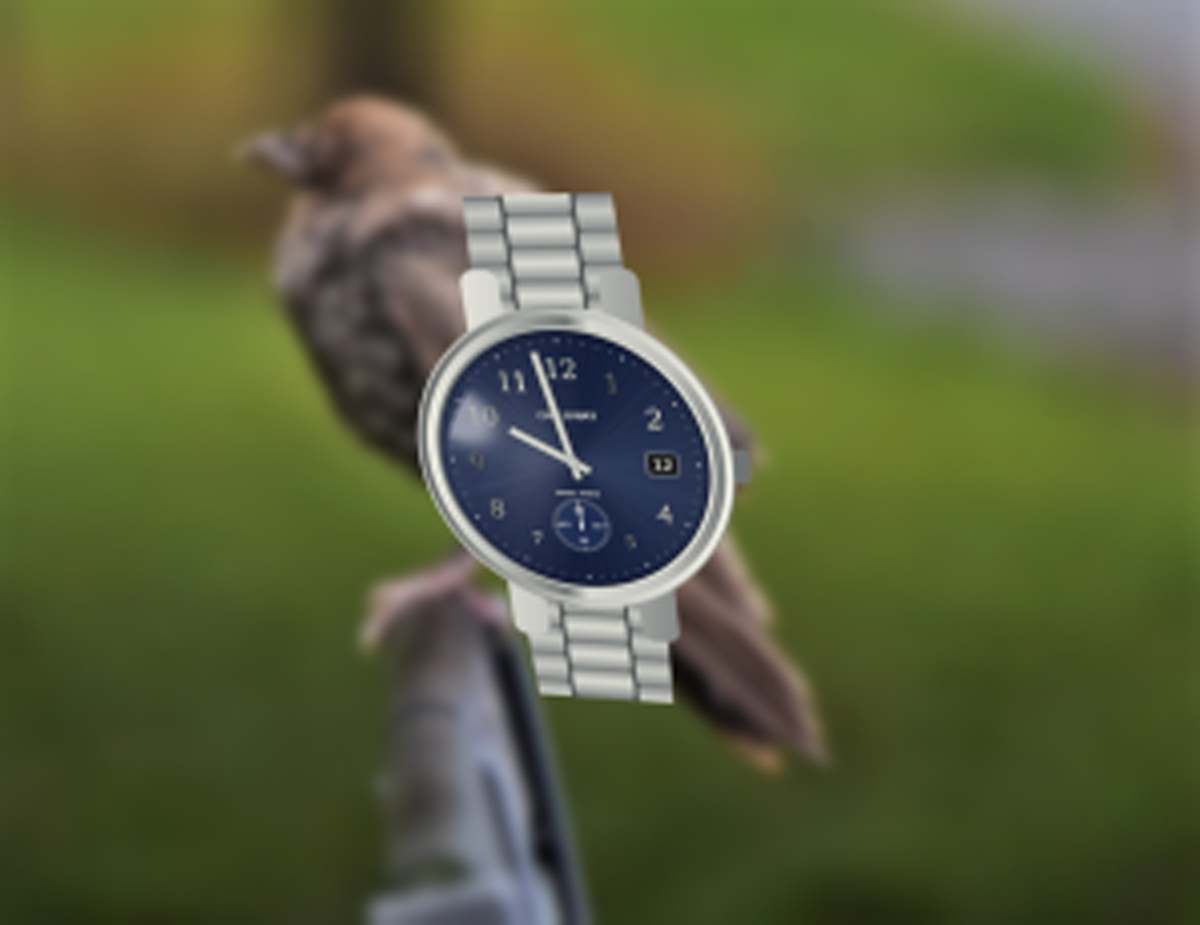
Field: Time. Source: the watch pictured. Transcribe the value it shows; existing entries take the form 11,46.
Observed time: 9,58
